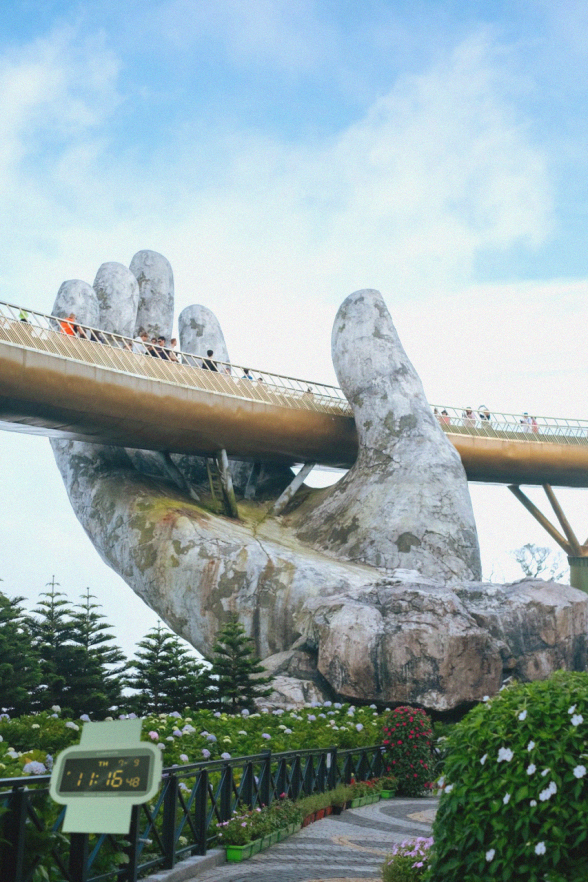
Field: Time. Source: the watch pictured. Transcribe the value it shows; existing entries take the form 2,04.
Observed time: 11,16
